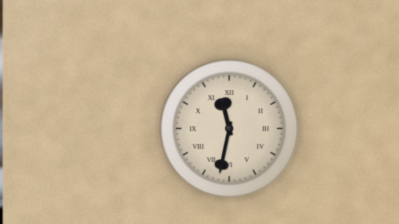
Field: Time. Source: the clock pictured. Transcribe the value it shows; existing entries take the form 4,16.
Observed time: 11,32
